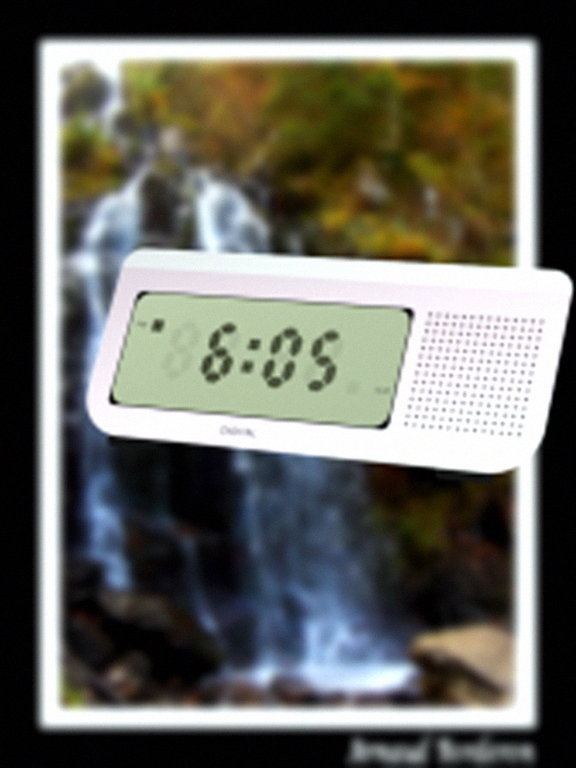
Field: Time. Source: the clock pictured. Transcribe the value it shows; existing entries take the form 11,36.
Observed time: 6,05
